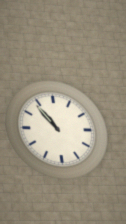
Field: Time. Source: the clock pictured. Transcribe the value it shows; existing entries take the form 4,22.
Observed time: 10,54
